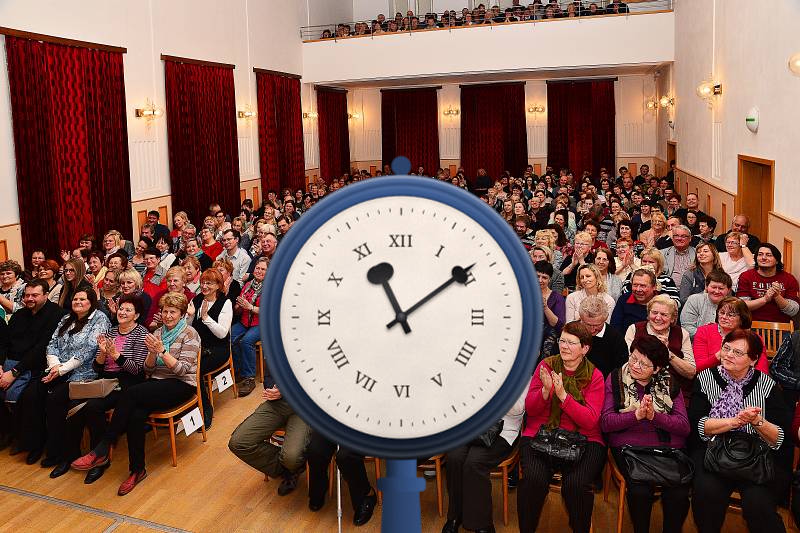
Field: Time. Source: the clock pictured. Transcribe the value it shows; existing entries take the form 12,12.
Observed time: 11,09
